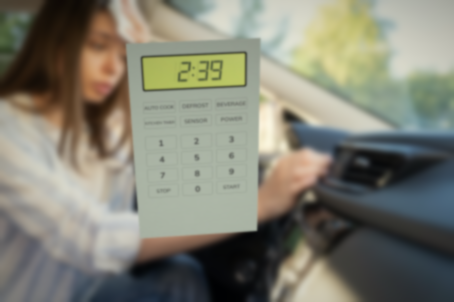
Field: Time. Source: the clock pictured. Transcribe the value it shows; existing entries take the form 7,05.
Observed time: 2,39
